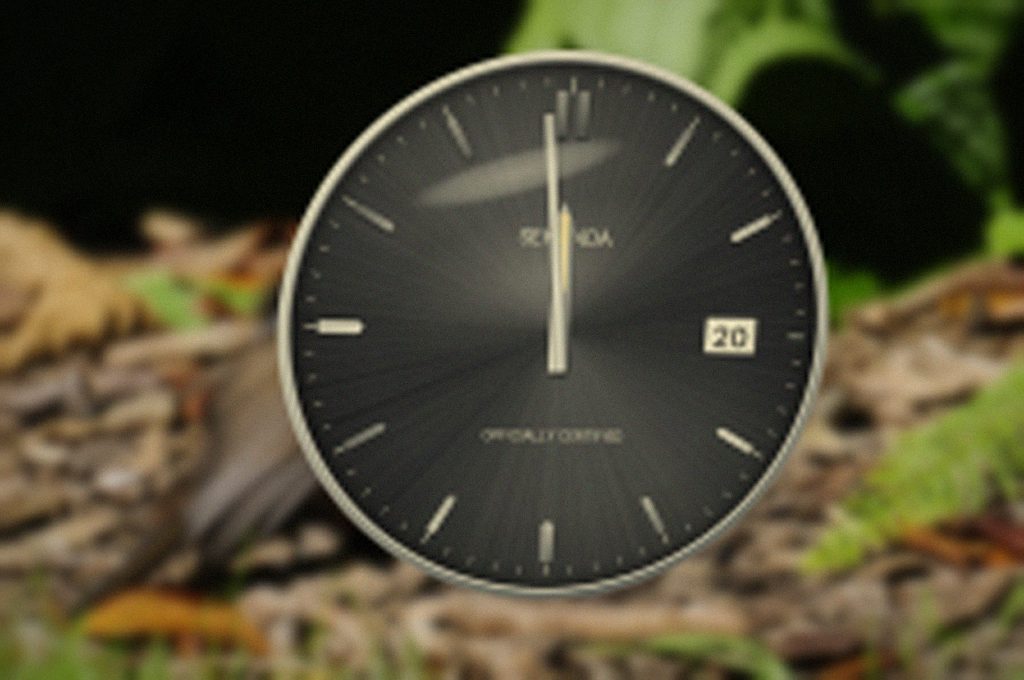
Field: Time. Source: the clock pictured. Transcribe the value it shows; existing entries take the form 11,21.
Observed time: 11,59
